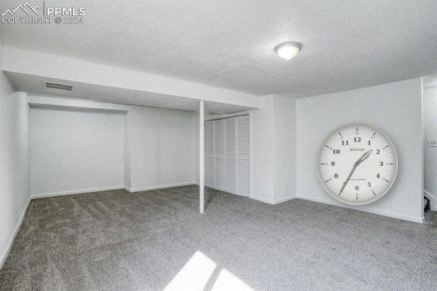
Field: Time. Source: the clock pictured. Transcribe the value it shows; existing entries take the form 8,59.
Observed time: 1,35
